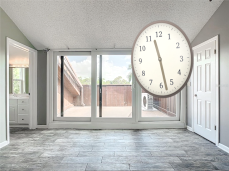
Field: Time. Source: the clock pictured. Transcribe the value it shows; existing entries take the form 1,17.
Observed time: 11,28
